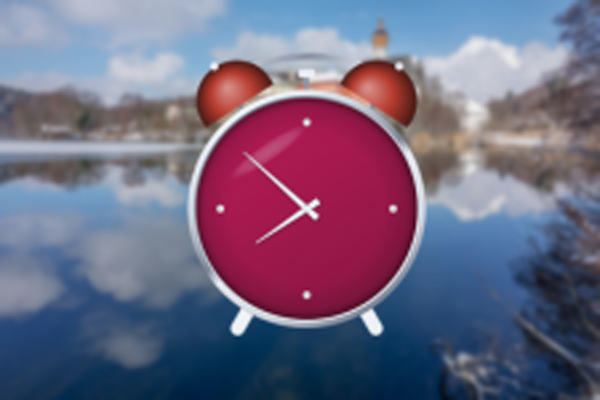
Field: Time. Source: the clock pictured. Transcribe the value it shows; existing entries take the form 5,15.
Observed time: 7,52
